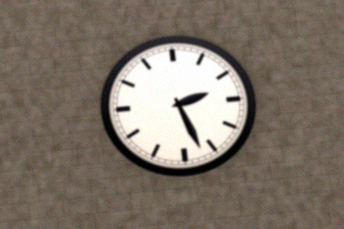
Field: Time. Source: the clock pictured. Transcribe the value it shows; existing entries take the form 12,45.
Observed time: 2,27
